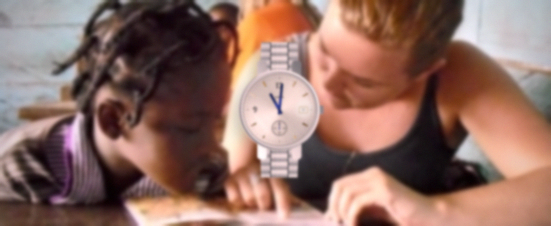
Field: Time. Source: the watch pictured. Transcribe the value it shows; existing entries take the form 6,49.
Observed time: 11,01
